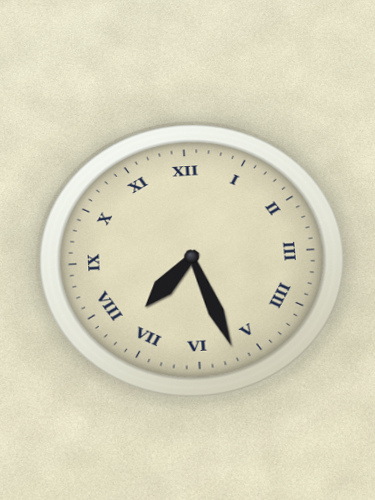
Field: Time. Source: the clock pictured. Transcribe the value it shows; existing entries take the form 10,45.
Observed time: 7,27
